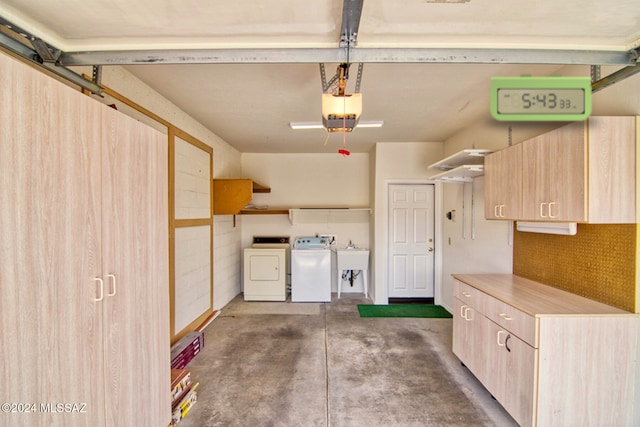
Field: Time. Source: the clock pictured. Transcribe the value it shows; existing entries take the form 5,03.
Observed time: 5,43
